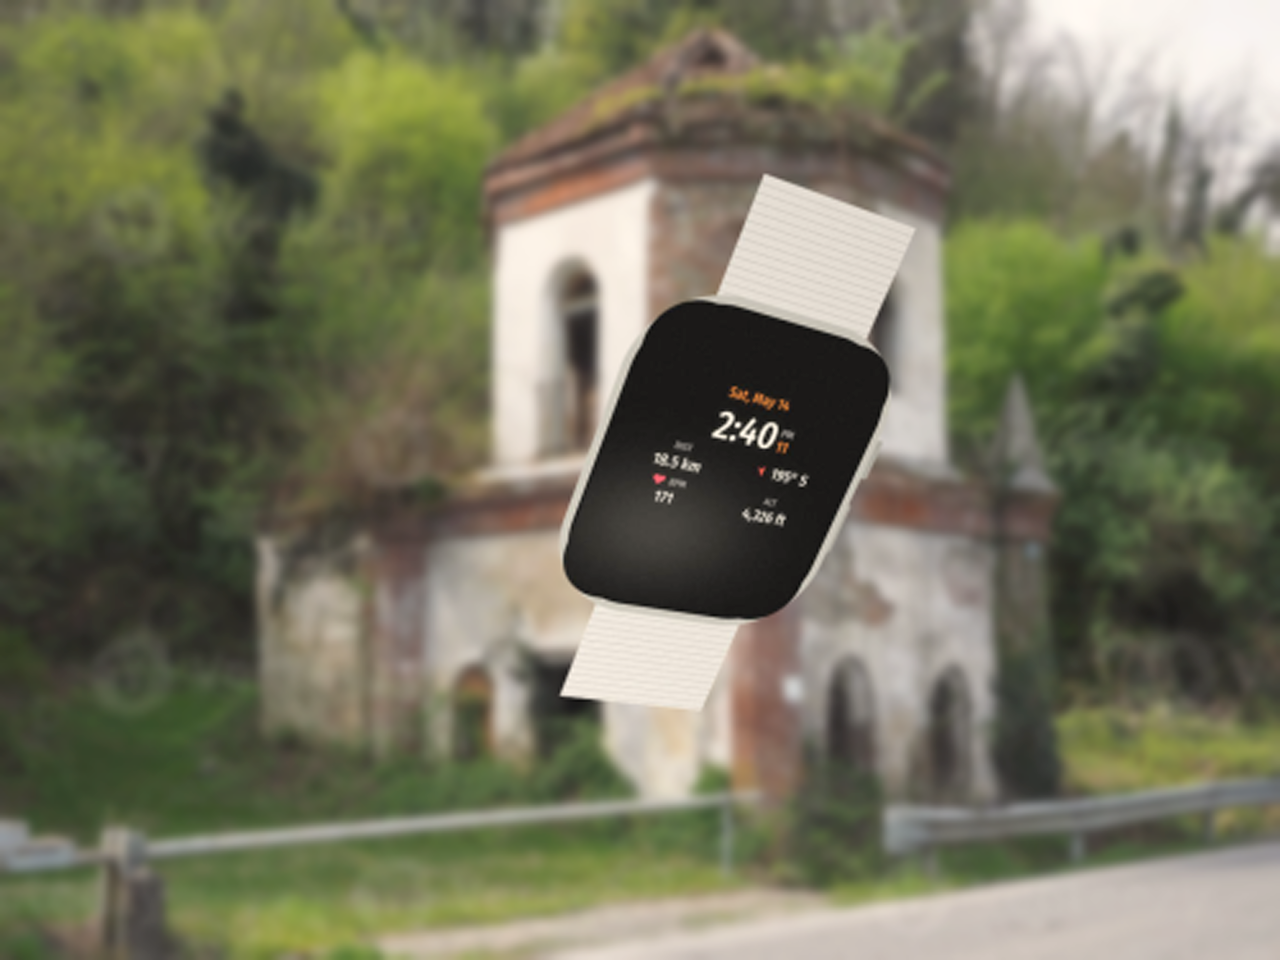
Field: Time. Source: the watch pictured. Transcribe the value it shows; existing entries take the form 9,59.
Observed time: 2,40
